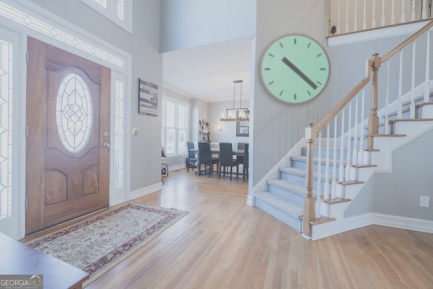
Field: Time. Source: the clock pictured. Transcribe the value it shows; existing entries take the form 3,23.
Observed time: 10,22
